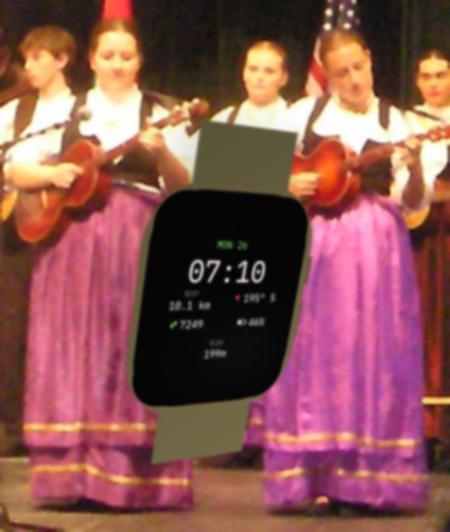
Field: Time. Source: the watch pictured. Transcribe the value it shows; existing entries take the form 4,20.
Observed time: 7,10
